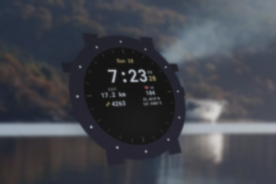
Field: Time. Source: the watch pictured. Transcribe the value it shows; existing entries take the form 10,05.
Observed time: 7,23
